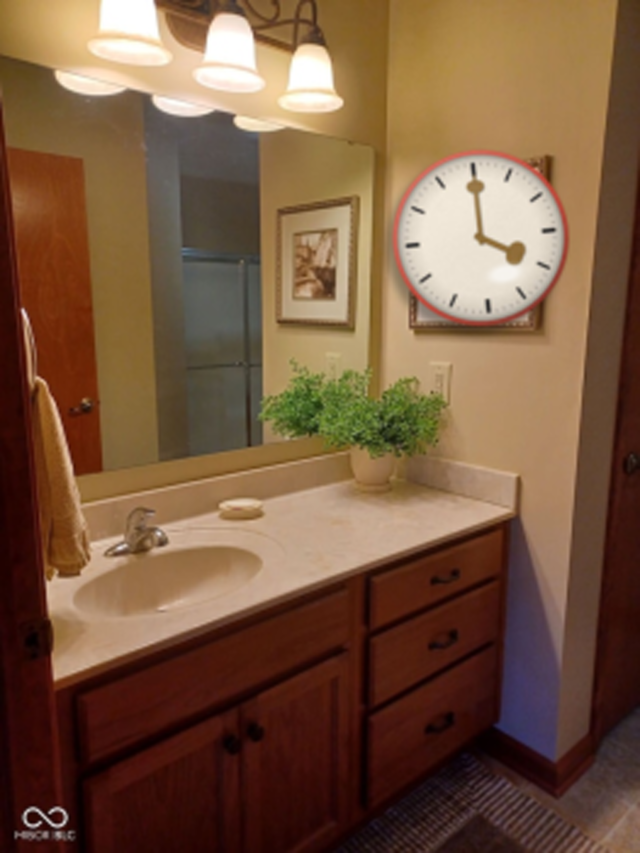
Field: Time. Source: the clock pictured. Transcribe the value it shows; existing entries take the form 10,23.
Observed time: 4,00
